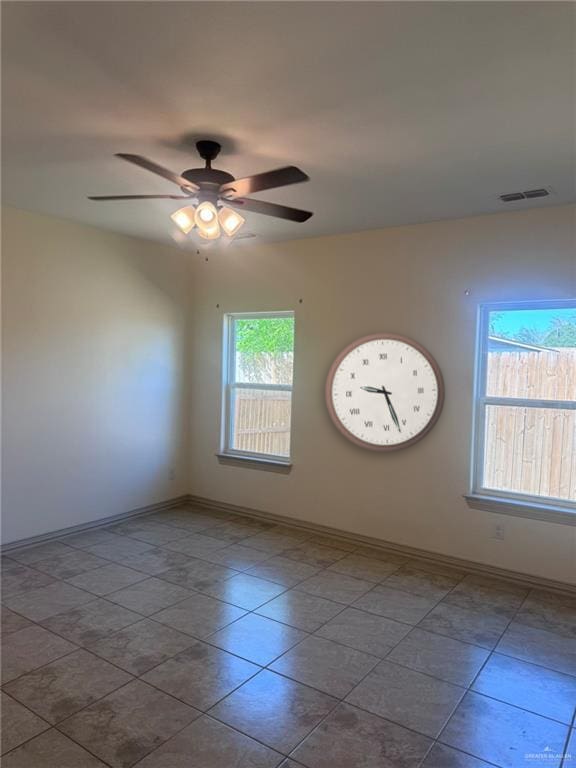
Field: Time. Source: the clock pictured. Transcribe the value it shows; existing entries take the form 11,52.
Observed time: 9,27
